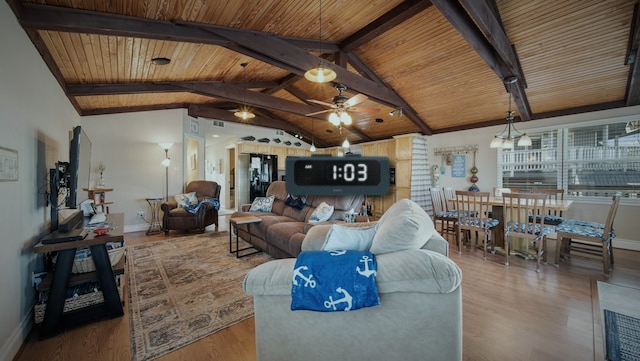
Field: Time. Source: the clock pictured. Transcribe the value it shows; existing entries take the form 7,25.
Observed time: 1,03
